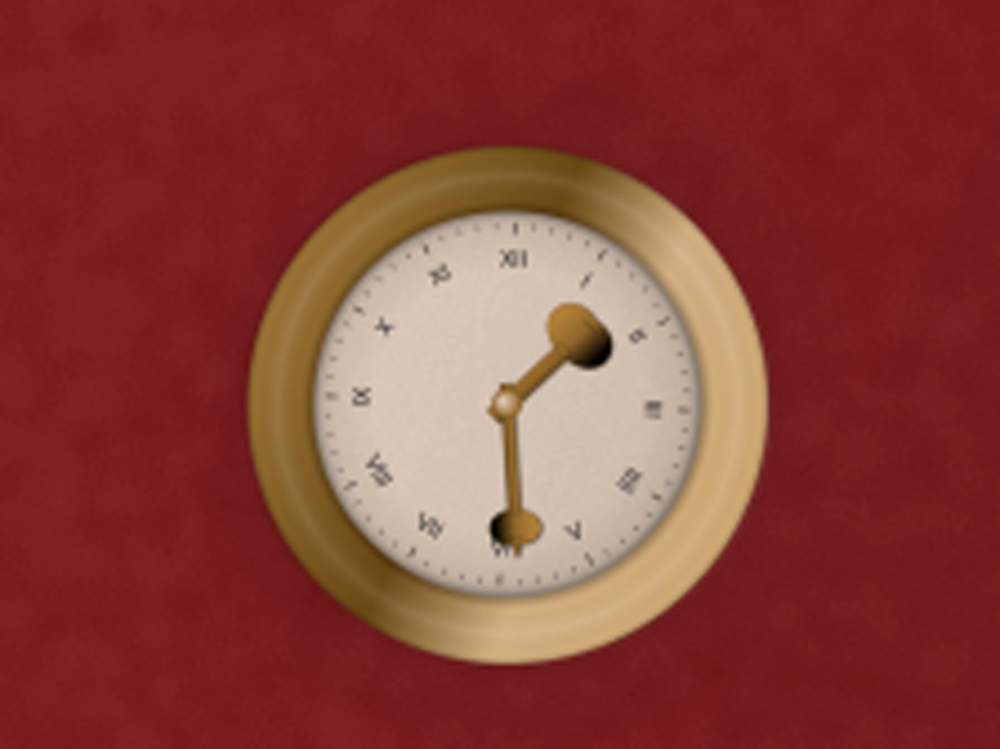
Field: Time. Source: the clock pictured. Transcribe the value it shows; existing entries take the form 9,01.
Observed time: 1,29
